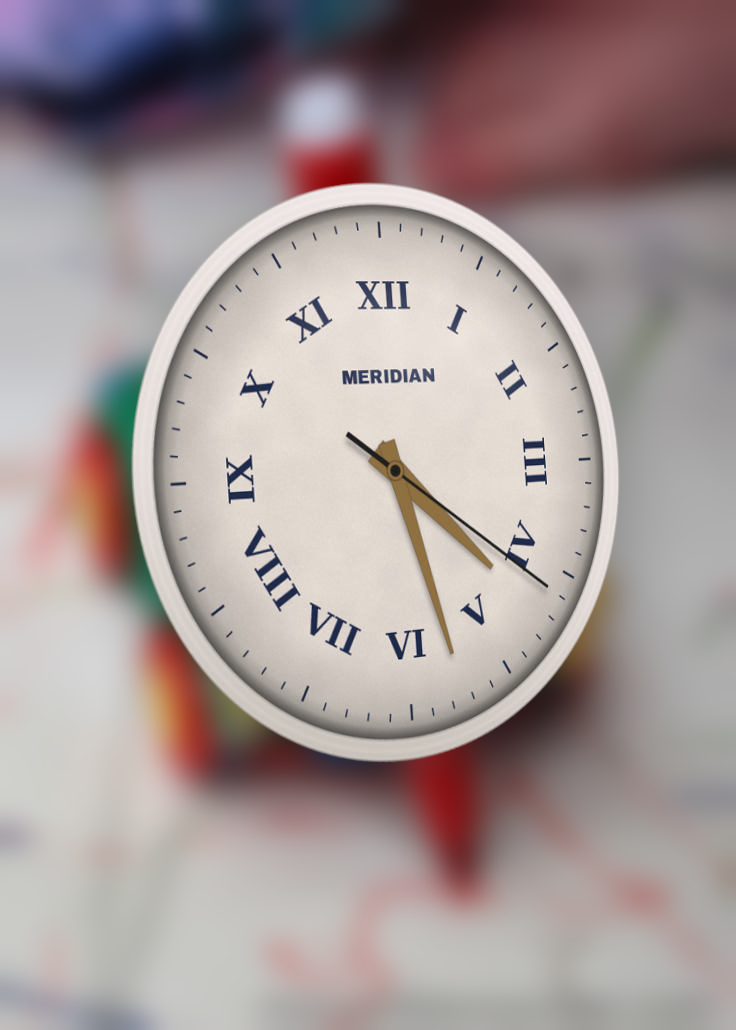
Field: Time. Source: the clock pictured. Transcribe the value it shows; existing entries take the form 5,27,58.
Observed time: 4,27,21
